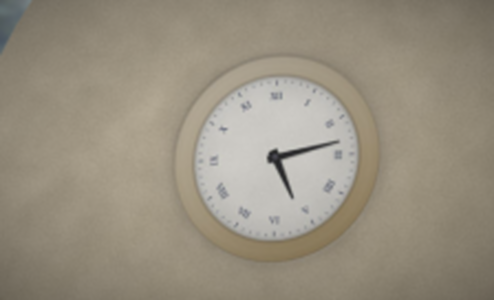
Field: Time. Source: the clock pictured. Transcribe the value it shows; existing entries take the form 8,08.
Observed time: 5,13
